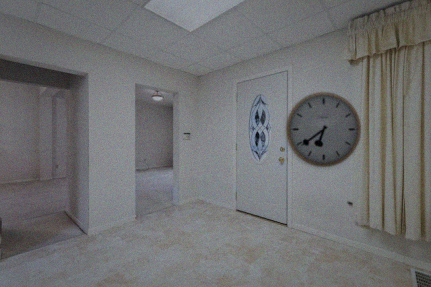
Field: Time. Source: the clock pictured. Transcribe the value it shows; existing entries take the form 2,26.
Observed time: 6,39
